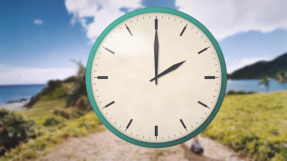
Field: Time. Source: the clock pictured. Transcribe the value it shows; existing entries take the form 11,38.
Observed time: 2,00
